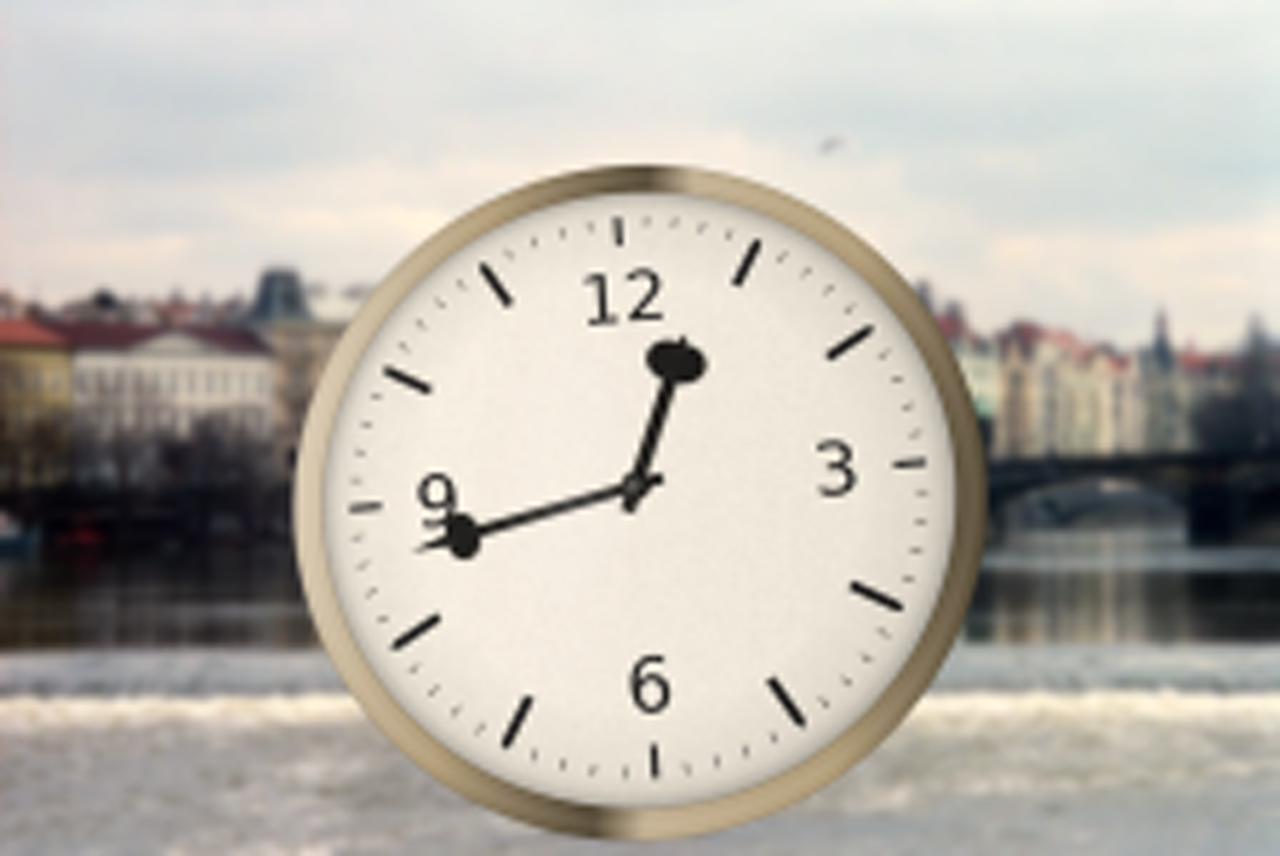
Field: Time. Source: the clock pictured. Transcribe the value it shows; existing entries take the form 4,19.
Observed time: 12,43
